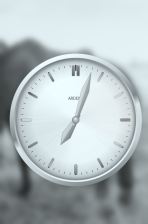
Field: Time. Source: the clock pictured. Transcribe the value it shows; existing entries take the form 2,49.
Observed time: 7,03
